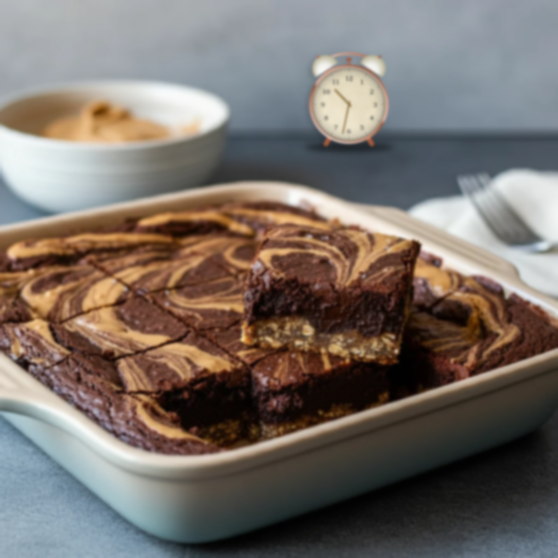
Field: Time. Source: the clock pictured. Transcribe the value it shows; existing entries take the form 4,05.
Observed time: 10,32
